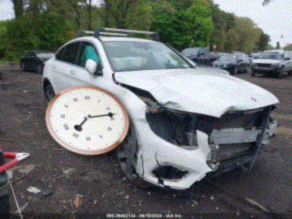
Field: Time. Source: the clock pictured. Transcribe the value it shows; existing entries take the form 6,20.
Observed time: 7,13
